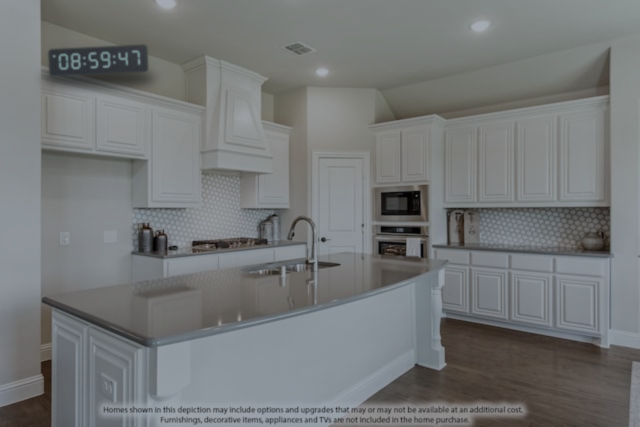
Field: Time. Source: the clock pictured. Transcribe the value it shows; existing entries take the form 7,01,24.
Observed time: 8,59,47
